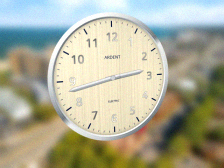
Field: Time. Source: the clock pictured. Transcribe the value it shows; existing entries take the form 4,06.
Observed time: 2,43
